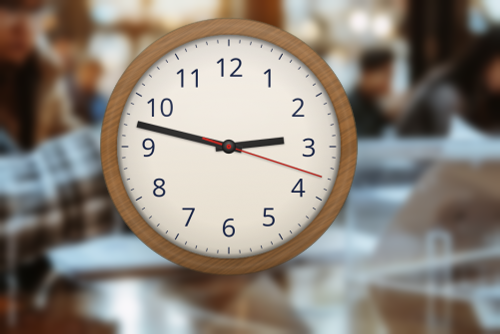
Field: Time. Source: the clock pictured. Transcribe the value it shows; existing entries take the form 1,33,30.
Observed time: 2,47,18
